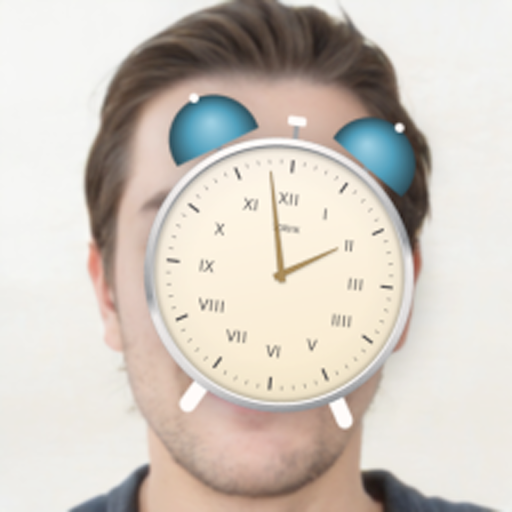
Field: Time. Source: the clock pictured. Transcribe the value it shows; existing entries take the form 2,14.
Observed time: 1,58
